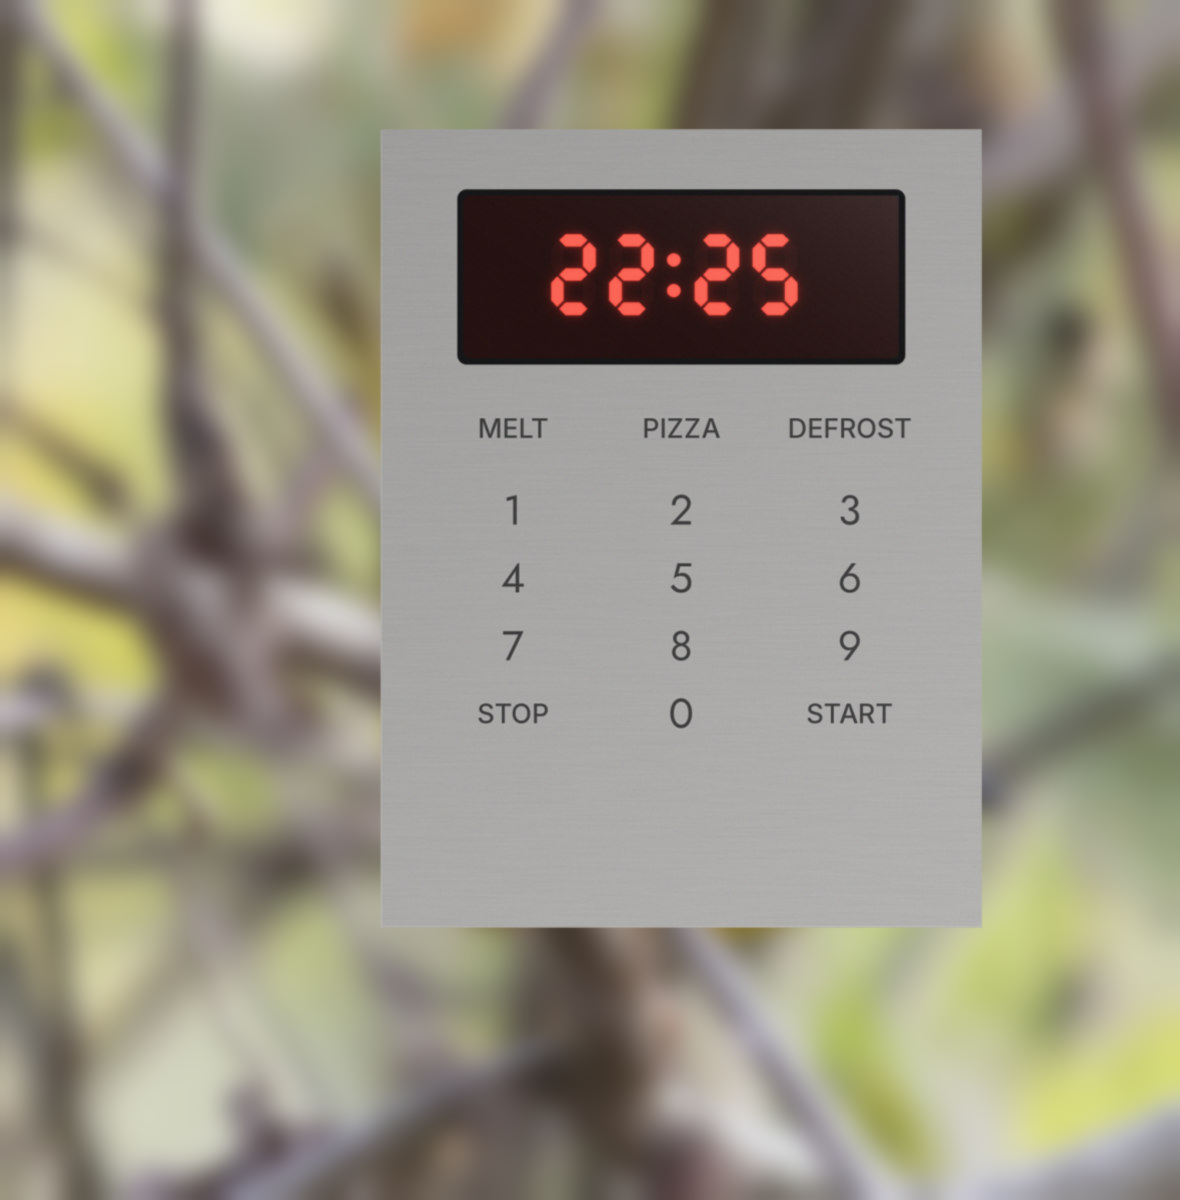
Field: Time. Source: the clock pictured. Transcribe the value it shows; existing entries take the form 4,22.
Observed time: 22,25
